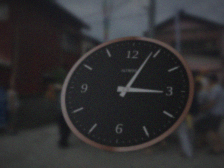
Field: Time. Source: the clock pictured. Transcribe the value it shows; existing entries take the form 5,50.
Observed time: 3,04
